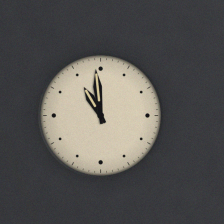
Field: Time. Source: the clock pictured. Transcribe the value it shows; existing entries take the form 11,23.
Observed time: 10,59
